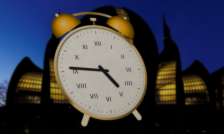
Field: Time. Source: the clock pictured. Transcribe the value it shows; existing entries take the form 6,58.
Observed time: 4,46
